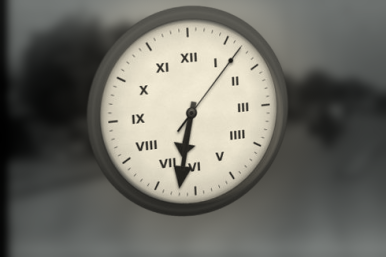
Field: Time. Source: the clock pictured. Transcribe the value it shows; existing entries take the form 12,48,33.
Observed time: 6,32,07
